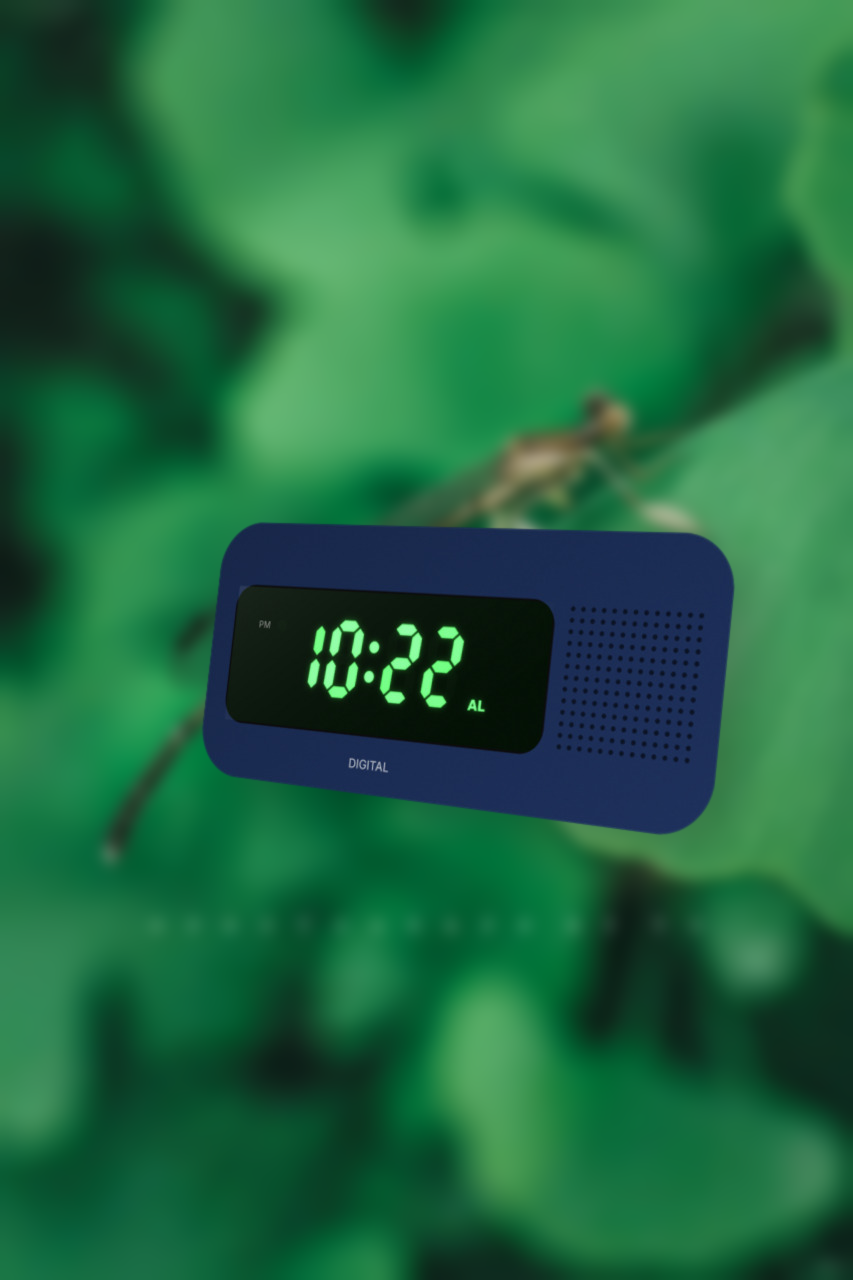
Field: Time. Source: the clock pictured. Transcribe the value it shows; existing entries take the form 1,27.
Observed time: 10,22
